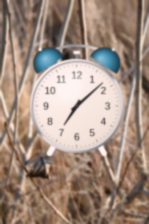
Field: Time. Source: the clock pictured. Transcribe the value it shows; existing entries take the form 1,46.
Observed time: 7,08
